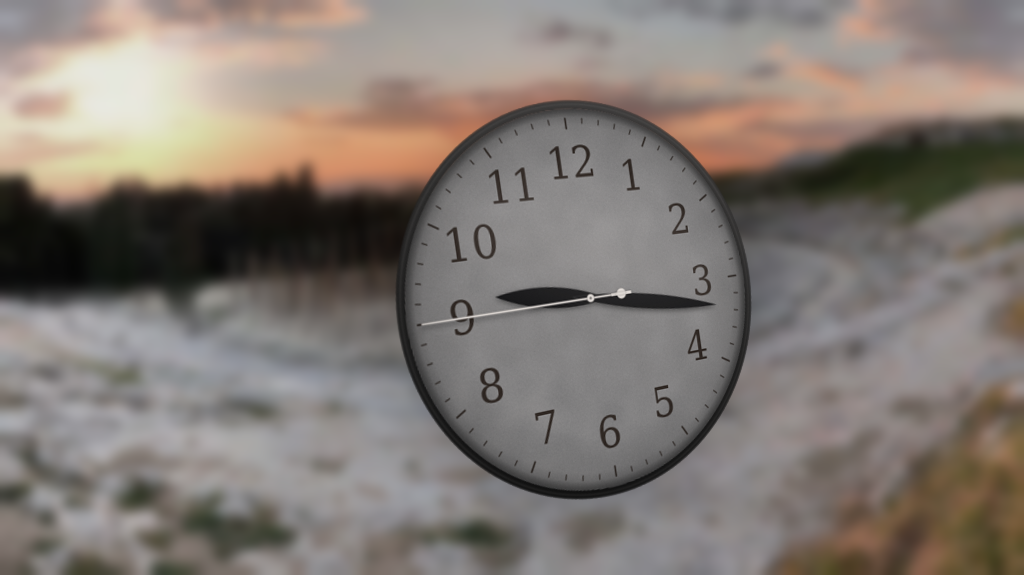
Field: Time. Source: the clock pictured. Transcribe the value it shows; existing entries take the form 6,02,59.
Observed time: 9,16,45
